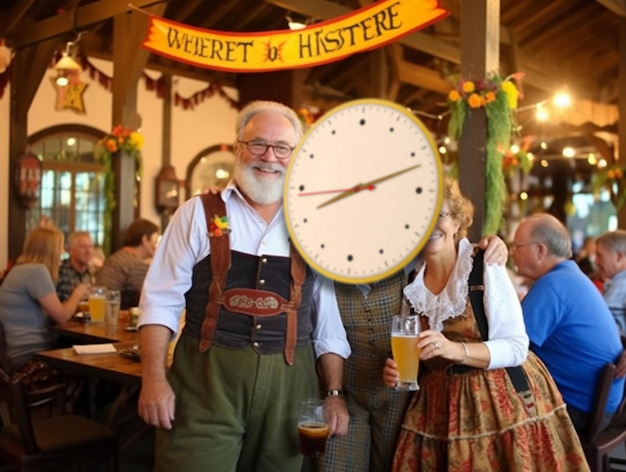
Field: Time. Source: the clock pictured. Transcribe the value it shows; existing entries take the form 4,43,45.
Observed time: 8,11,44
